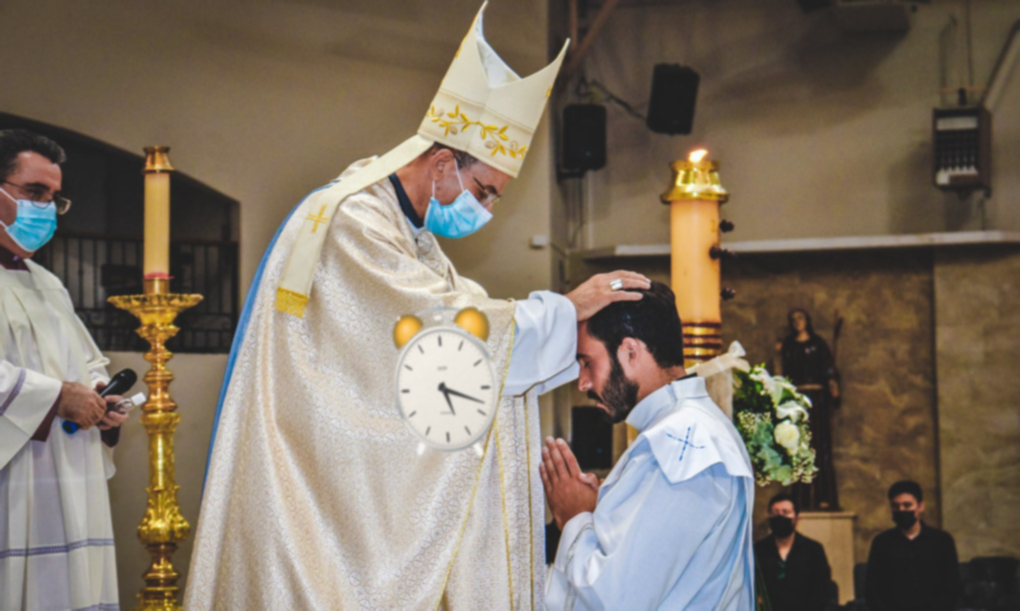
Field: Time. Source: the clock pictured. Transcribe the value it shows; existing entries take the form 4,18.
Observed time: 5,18
